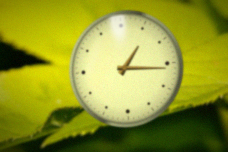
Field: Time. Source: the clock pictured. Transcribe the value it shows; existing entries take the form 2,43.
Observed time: 1,16
